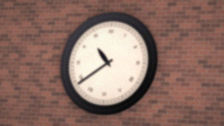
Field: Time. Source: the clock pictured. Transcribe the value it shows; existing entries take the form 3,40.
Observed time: 10,39
